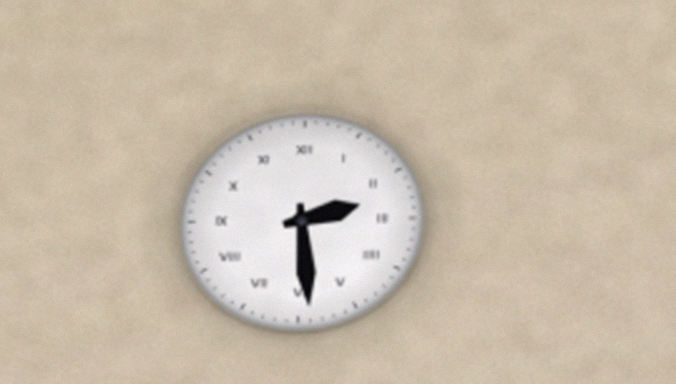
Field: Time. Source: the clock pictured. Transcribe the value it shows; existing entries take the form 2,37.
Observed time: 2,29
